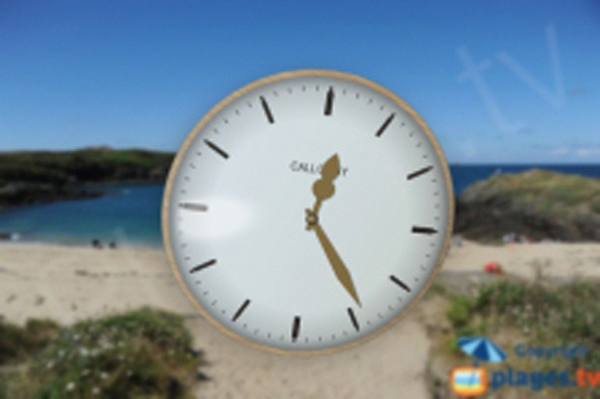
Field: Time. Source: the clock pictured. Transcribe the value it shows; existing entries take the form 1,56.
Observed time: 12,24
